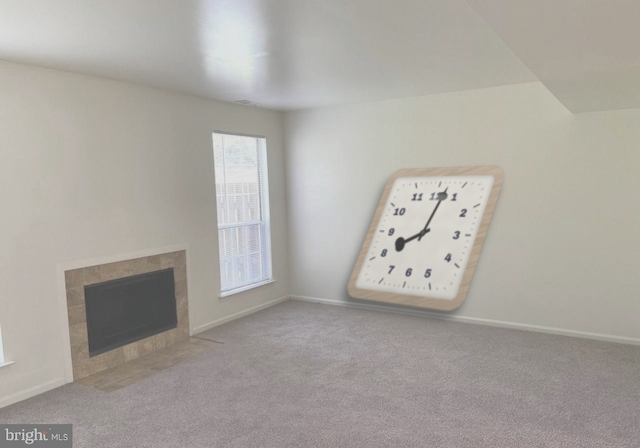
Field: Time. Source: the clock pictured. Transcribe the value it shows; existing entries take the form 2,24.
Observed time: 8,02
